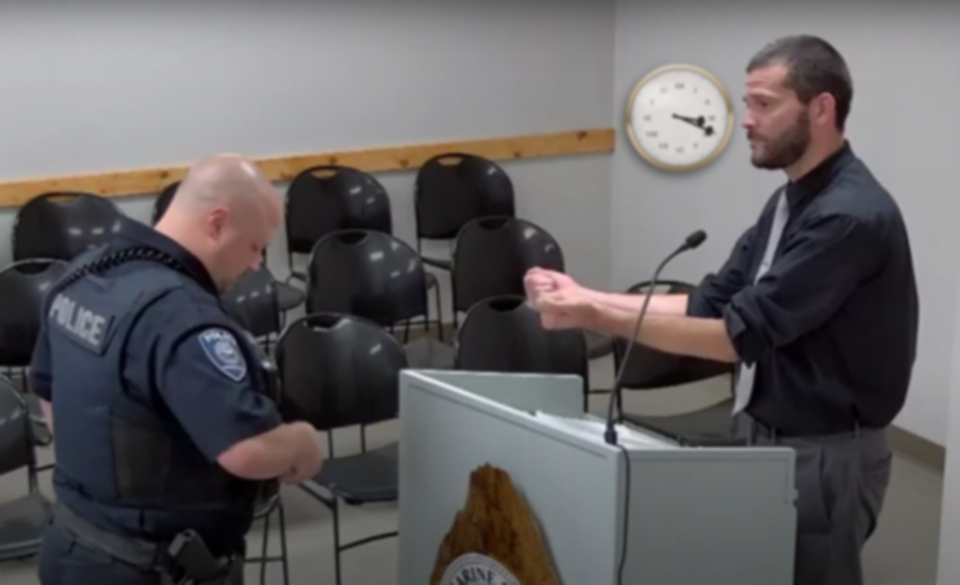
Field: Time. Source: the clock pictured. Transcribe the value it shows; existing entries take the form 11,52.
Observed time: 3,19
